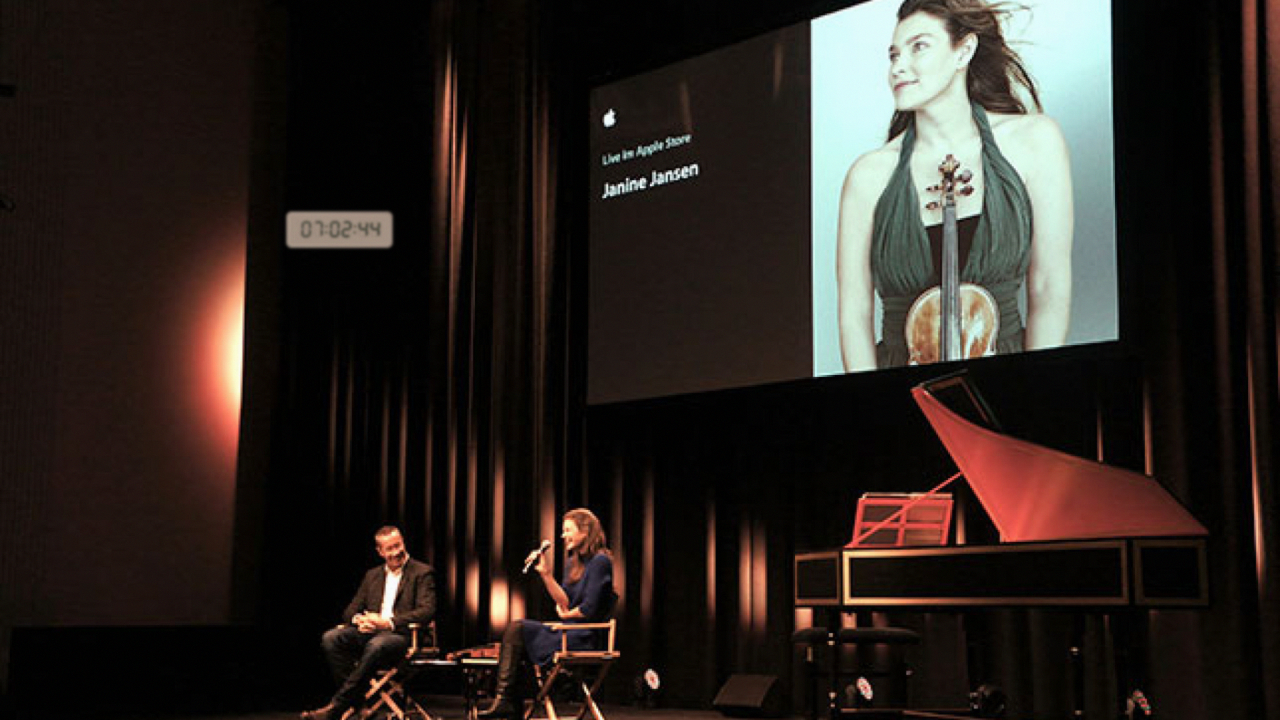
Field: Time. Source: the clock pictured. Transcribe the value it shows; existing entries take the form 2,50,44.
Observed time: 7,02,44
